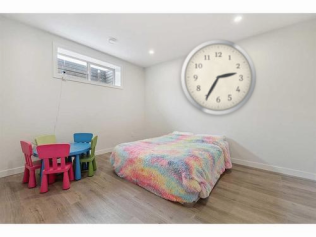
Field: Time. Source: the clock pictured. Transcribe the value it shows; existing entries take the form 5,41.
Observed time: 2,35
